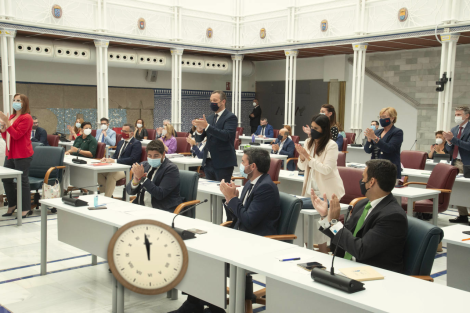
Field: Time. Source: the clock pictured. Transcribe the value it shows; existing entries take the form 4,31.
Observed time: 11,59
